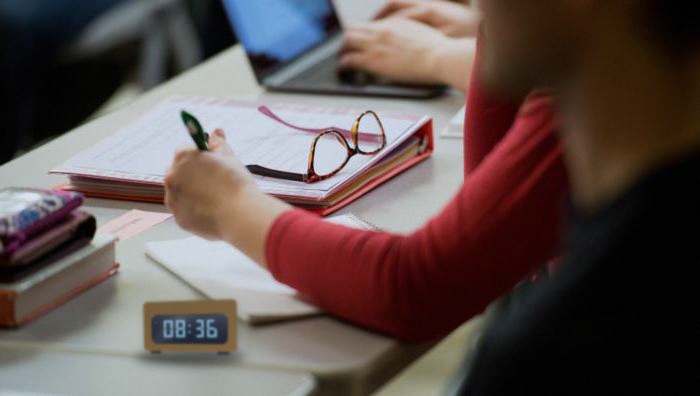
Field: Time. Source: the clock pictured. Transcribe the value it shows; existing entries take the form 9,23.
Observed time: 8,36
